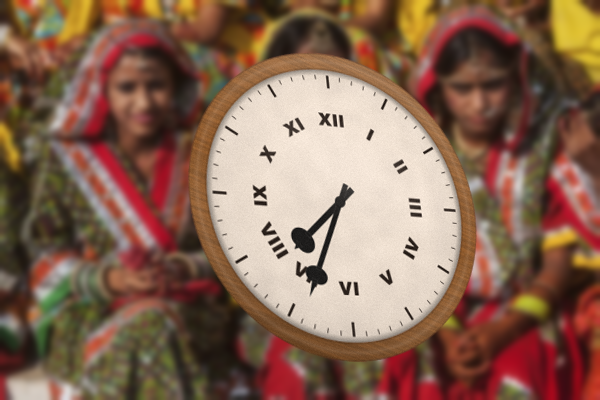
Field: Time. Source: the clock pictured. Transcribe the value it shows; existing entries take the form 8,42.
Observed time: 7,34
